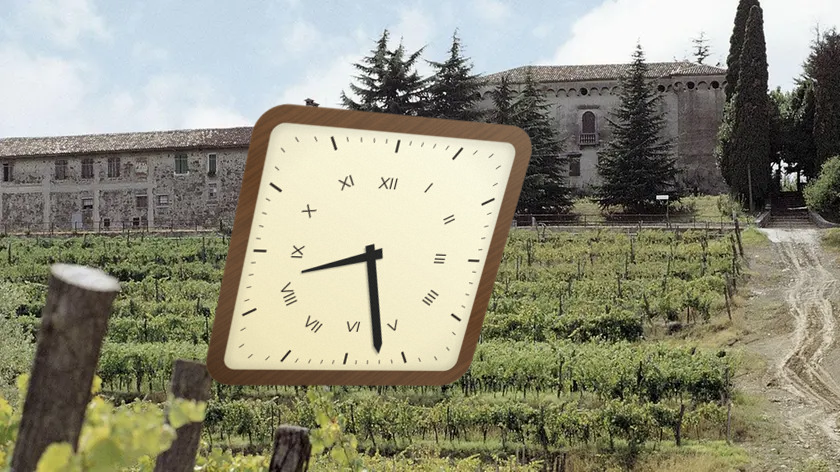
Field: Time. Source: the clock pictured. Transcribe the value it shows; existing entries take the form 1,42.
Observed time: 8,27
